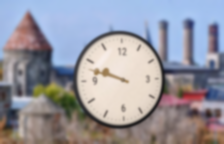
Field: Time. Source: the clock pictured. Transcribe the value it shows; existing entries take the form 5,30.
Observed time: 9,48
